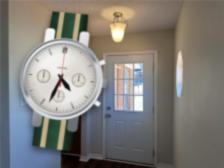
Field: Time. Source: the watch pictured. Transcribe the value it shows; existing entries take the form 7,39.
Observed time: 4,33
